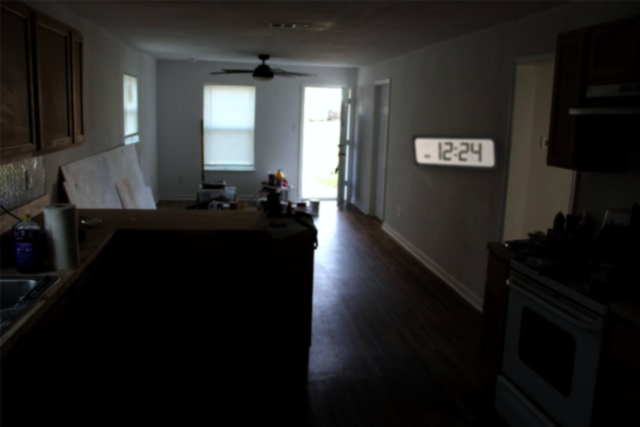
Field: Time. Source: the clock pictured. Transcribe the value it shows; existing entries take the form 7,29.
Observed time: 12,24
